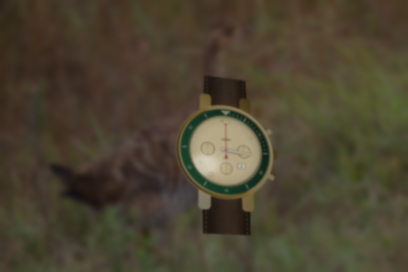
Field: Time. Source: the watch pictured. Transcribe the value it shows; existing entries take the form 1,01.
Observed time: 3,16
